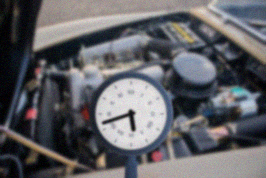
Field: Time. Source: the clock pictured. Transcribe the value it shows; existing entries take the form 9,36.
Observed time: 5,42
